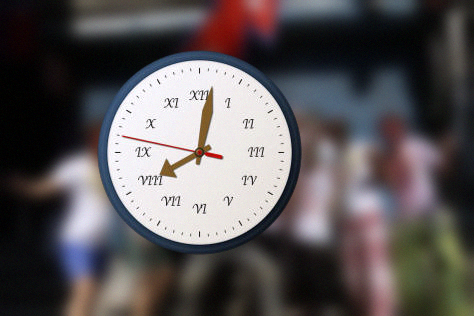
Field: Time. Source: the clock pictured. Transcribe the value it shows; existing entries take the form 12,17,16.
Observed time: 8,01,47
